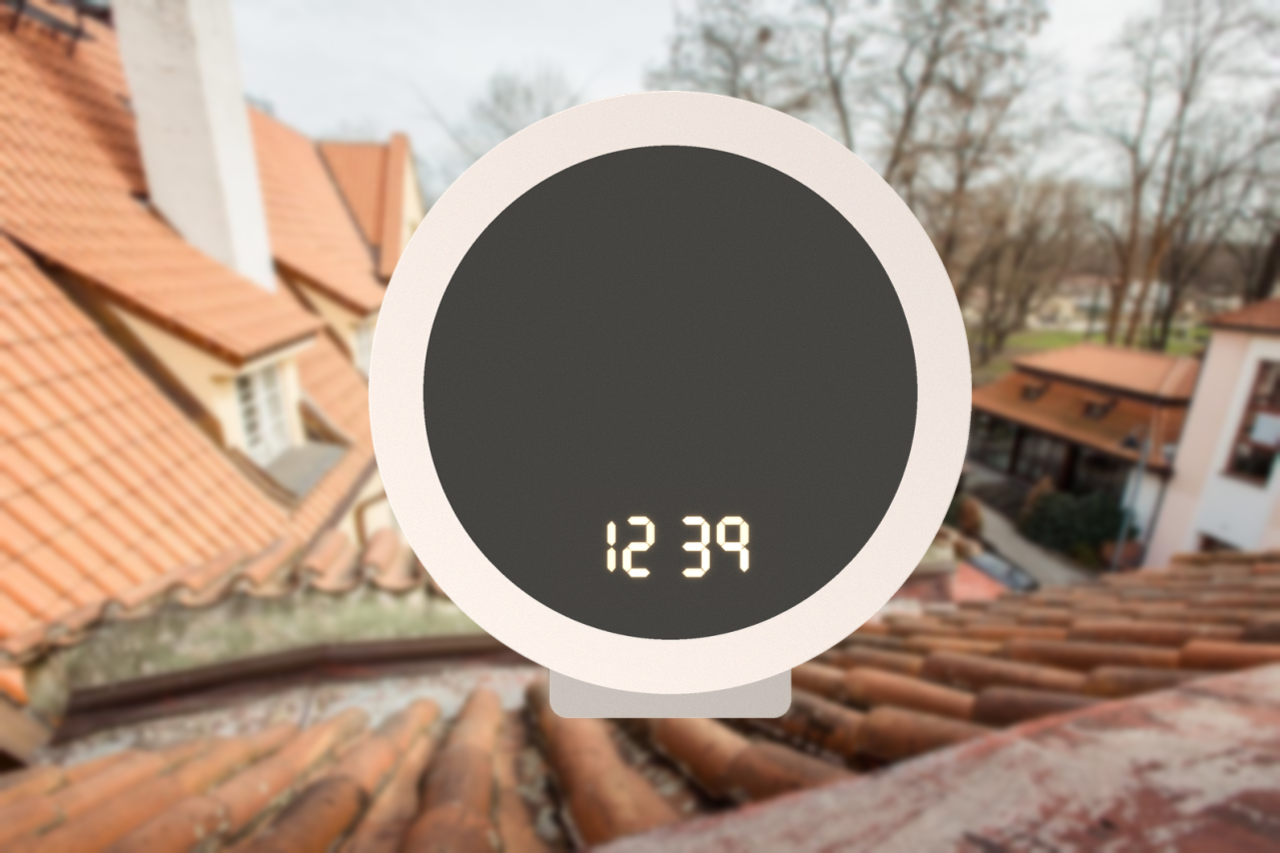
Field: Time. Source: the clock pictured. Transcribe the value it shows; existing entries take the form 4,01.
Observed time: 12,39
